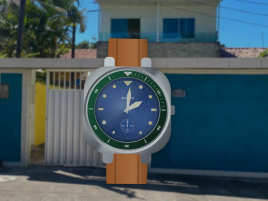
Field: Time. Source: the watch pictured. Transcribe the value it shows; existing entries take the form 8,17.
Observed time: 2,01
